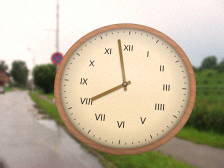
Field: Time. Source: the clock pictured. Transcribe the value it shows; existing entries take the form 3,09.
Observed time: 7,58
